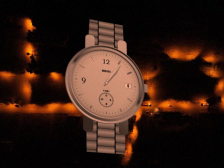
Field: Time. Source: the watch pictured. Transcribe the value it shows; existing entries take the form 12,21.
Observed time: 1,06
